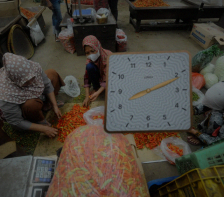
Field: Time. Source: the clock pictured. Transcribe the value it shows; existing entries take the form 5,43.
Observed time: 8,11
